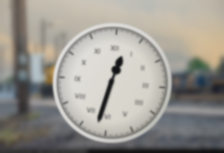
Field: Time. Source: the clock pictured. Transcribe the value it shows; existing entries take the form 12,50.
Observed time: 12,32
